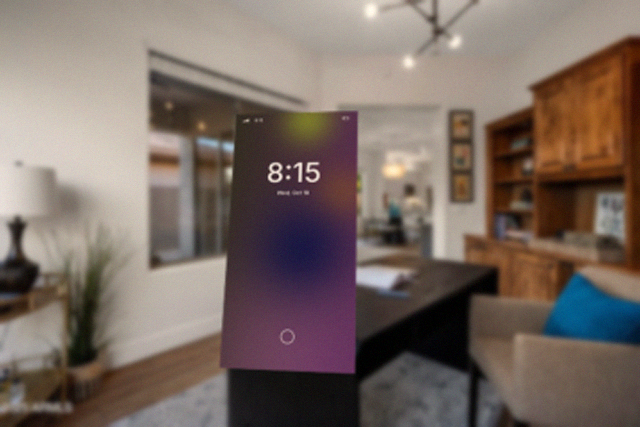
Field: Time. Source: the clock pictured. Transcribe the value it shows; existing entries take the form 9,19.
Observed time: 8,15
